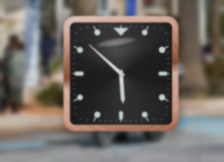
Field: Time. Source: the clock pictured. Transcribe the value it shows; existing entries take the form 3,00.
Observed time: 5,52
